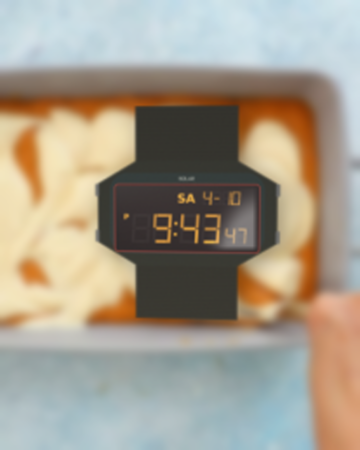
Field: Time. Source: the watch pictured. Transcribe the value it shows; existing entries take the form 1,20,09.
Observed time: 9,43,47
